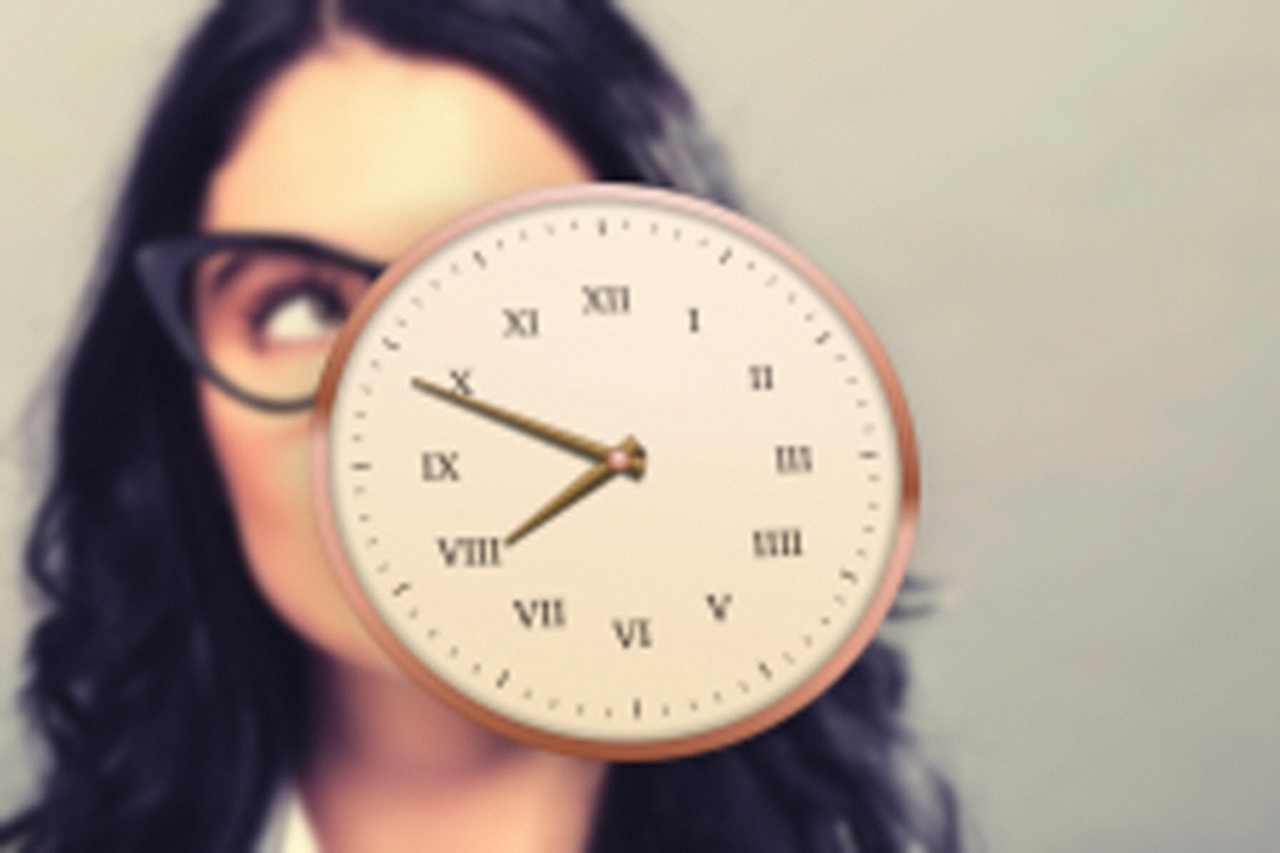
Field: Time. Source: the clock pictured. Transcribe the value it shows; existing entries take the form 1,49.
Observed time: 7,49
